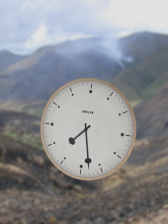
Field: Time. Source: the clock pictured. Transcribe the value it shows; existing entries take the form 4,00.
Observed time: 7,28
